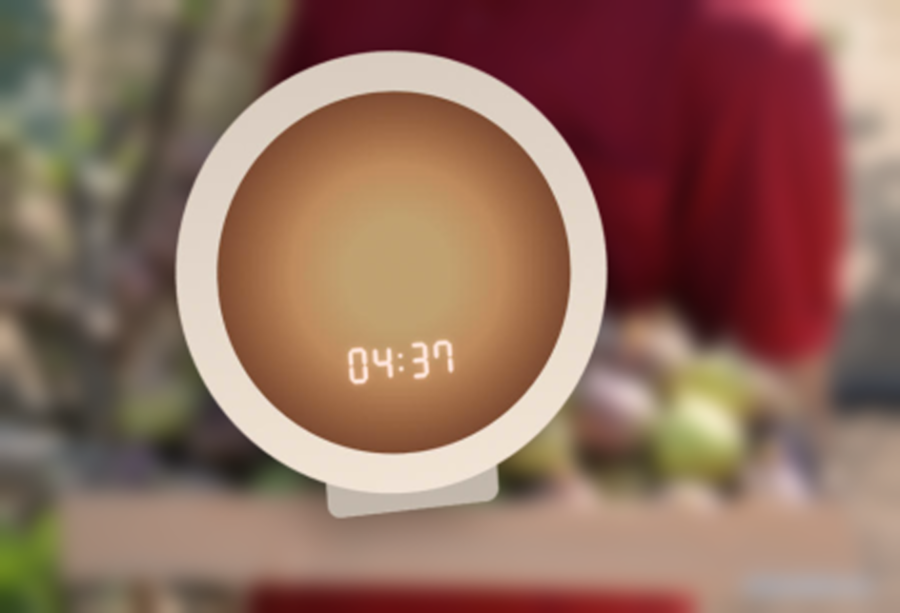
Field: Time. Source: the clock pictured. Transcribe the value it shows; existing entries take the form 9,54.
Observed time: 4,37
